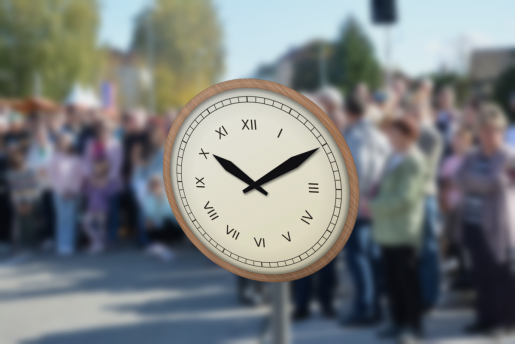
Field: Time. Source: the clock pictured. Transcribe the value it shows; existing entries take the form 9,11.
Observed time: 10,10
